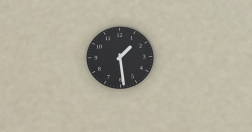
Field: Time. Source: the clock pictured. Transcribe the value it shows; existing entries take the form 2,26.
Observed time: 1,29
